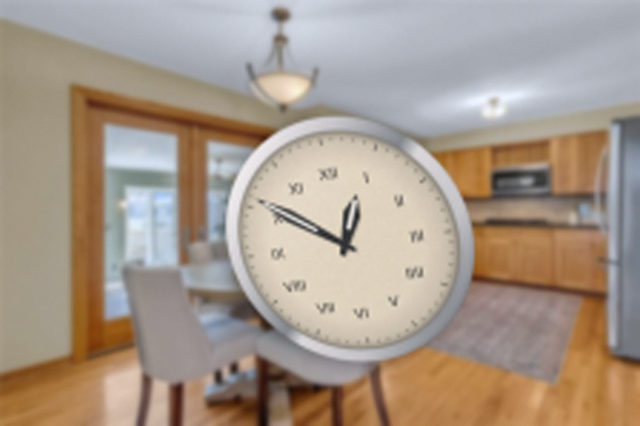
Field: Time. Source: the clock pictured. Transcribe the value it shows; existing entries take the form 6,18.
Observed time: 12,51
